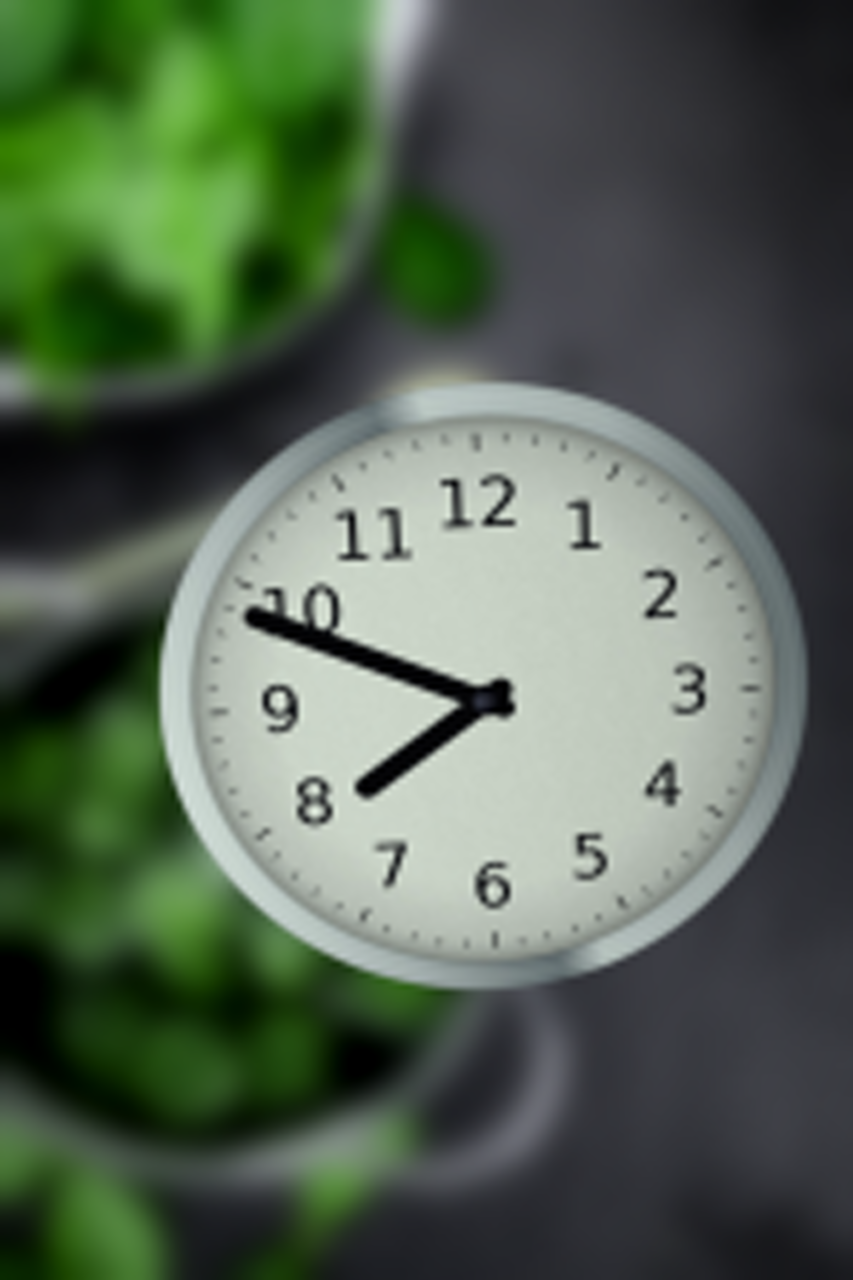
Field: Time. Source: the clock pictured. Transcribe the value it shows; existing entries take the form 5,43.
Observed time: 7,49
